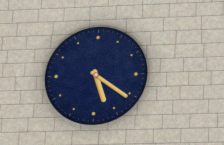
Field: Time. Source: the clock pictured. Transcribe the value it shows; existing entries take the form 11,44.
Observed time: 5,21
